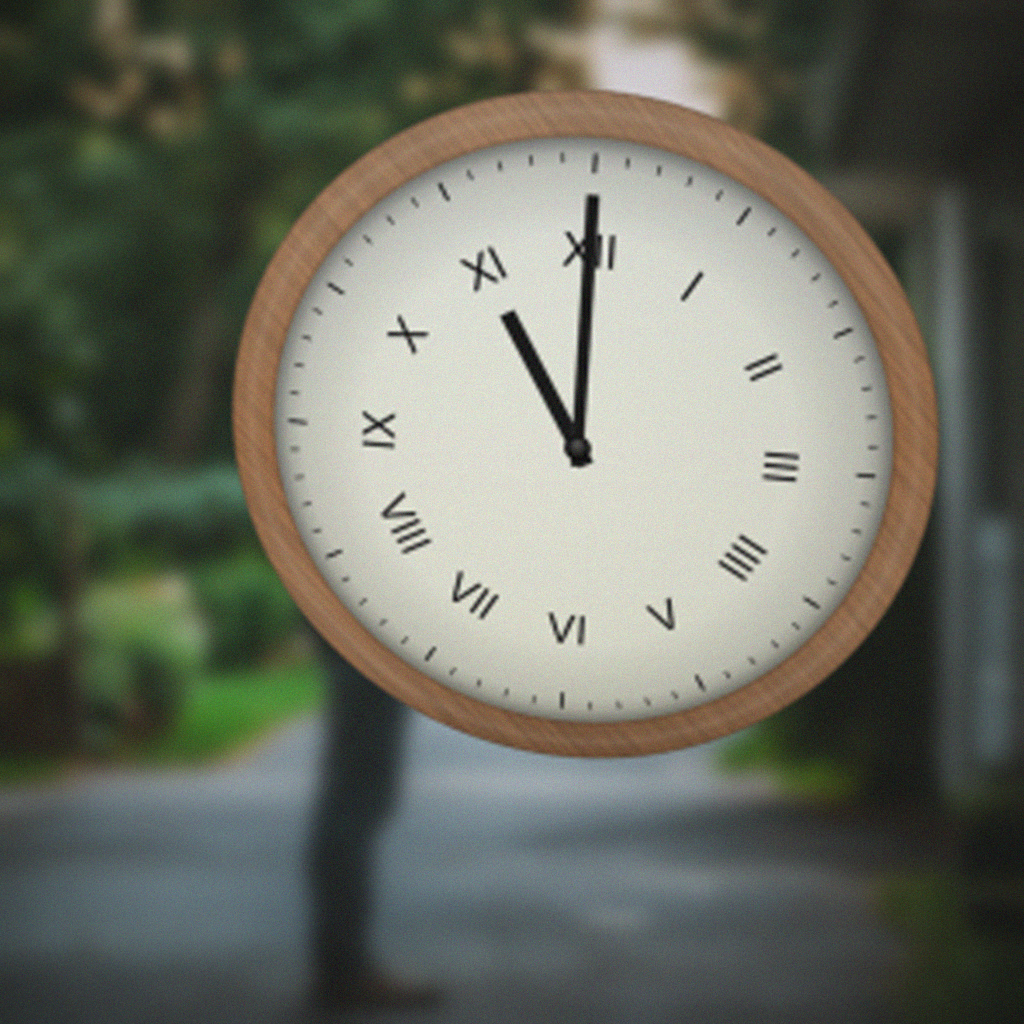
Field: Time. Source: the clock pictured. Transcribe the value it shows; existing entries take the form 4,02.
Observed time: 11,00
